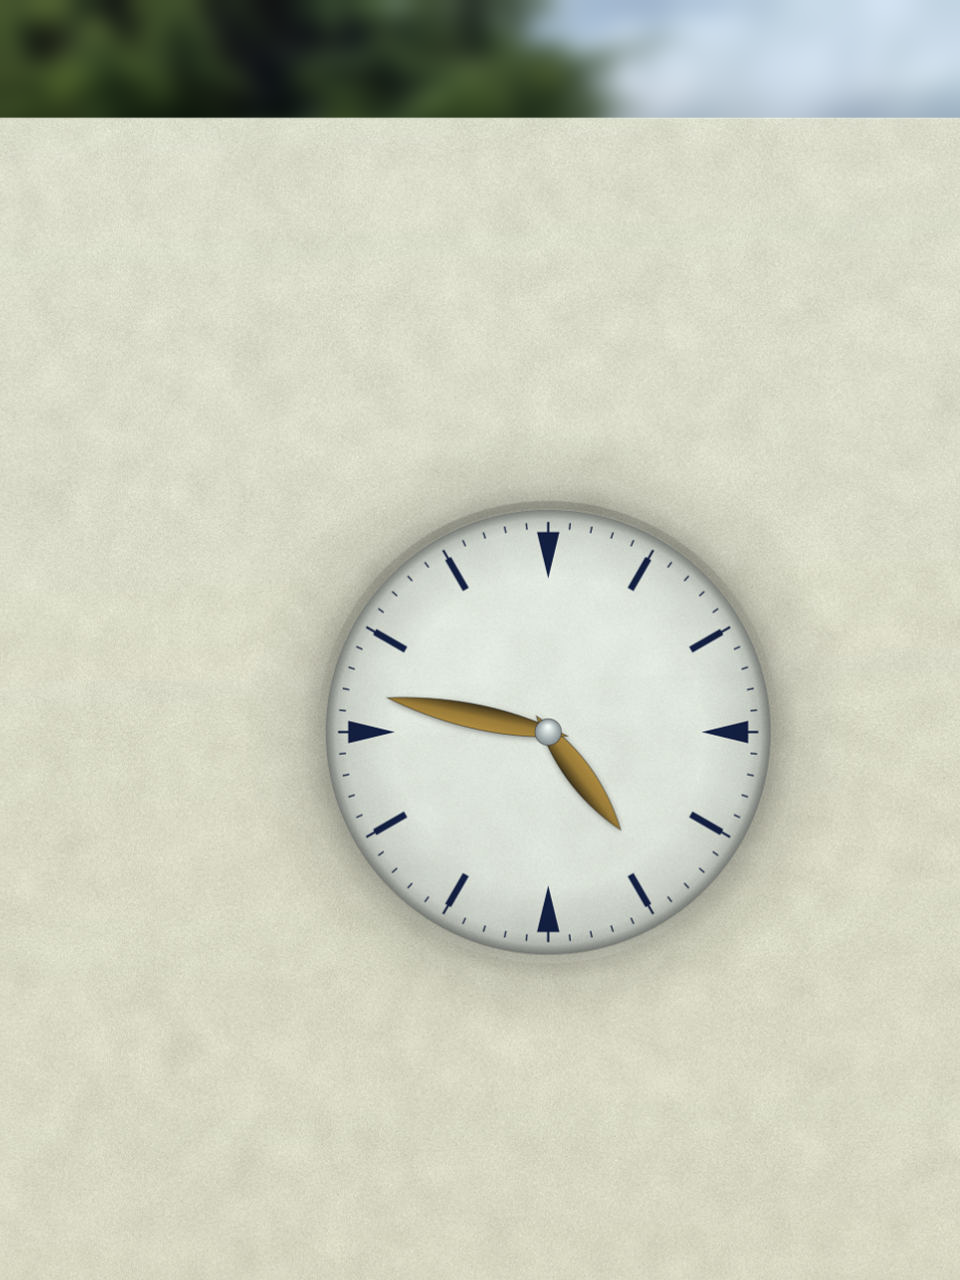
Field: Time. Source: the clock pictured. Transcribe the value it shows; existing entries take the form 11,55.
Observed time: 4,47
